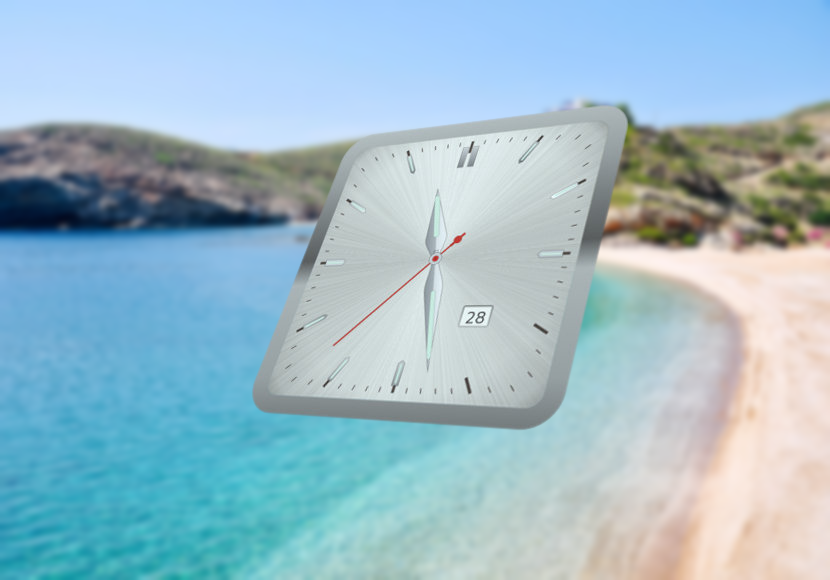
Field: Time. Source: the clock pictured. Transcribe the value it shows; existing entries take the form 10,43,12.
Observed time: 11,27,37
